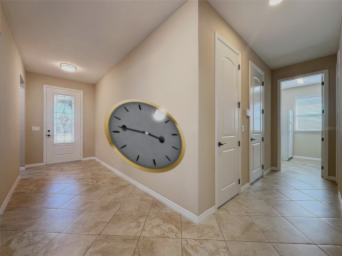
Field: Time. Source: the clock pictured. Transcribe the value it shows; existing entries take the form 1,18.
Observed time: 3,47
